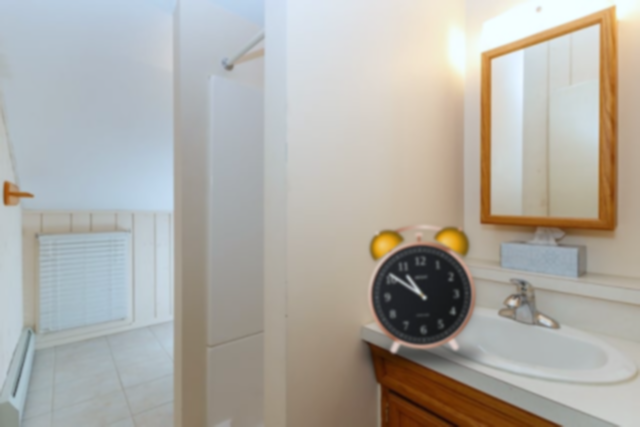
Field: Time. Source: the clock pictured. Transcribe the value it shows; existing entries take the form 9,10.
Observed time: 10,51
